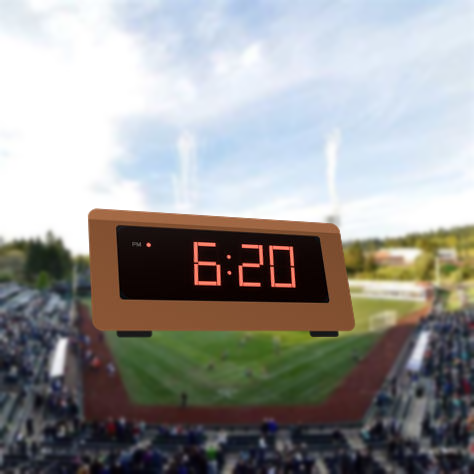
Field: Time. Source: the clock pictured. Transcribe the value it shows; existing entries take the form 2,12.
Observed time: 6,20
